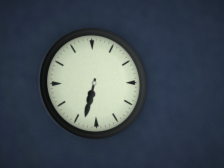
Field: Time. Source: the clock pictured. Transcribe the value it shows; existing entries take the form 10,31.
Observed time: 6,33
